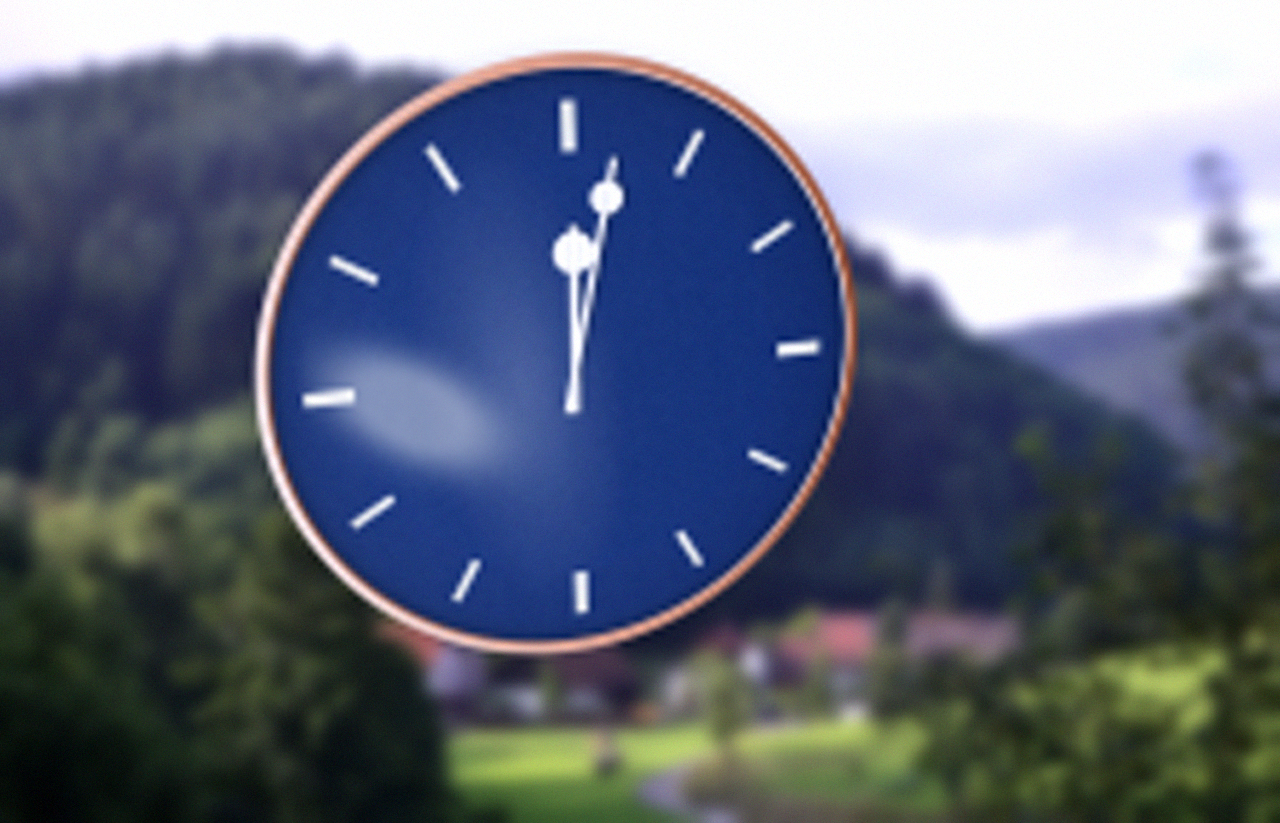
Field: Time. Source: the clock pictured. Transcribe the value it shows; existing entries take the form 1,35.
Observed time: 12,02
